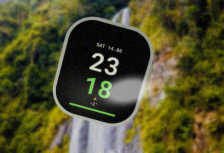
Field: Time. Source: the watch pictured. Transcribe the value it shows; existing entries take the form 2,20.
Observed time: 23,18
